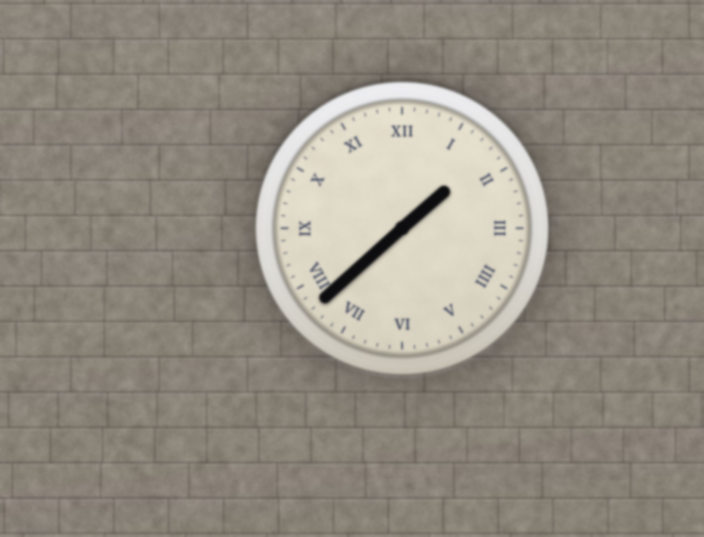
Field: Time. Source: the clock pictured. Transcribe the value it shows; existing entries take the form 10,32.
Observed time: 1,38
